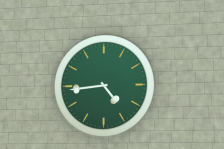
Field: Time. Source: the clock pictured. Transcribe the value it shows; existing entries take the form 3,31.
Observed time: 4,44
